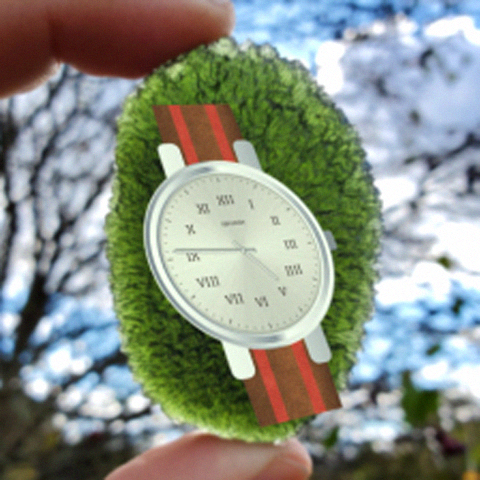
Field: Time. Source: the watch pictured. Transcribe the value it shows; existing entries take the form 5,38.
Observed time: 4,46
